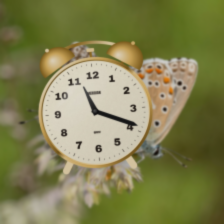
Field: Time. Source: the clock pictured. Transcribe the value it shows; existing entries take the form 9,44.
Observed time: 11,19
